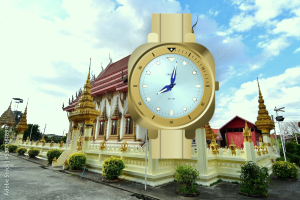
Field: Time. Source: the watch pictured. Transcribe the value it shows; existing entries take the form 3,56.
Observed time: 8,02
